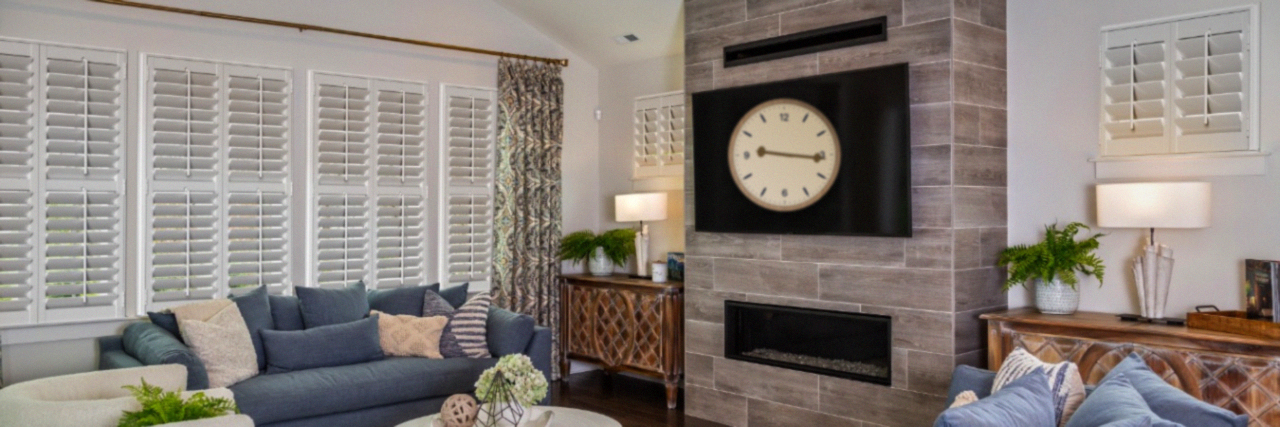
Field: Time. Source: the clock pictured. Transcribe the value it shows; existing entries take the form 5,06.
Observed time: 9,16
